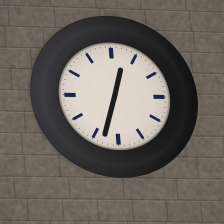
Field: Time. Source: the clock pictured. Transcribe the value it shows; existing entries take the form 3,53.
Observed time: 12,33
